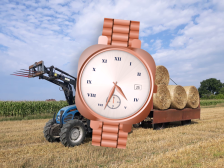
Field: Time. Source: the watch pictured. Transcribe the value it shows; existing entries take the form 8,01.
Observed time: 4,33
